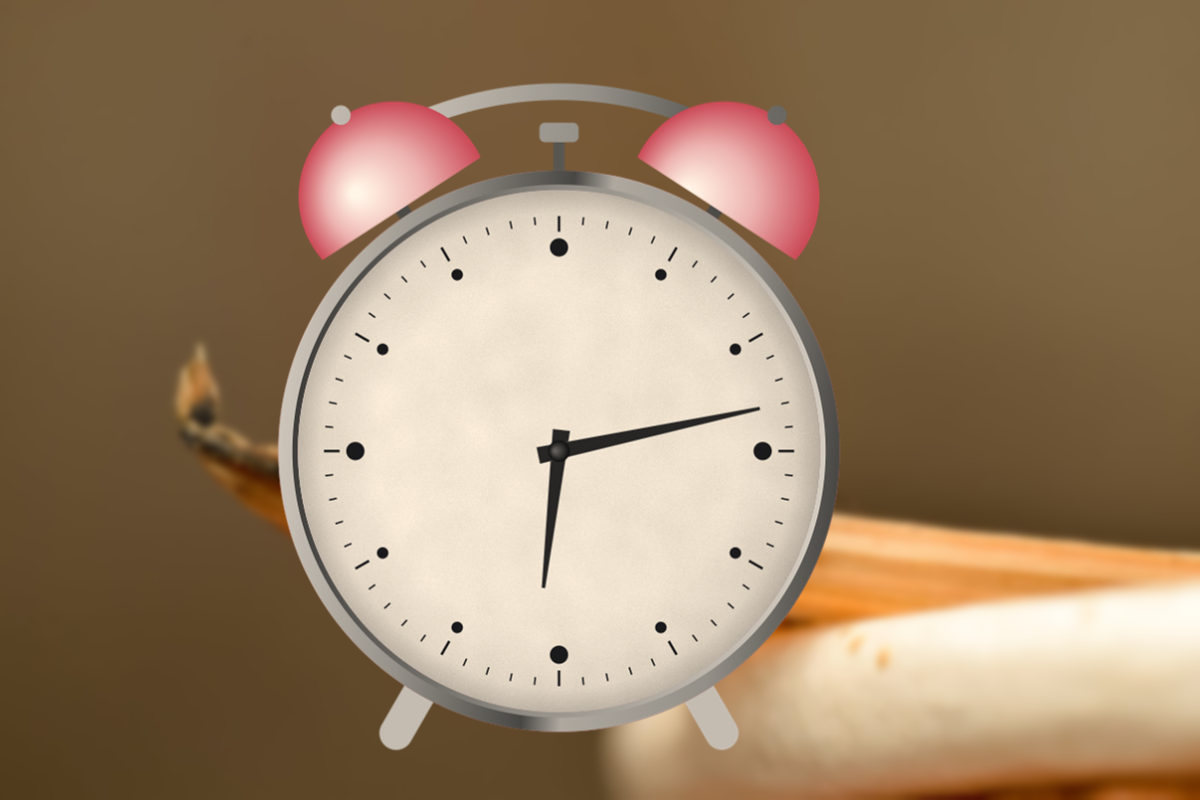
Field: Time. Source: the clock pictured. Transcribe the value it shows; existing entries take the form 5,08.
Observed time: 6,13
